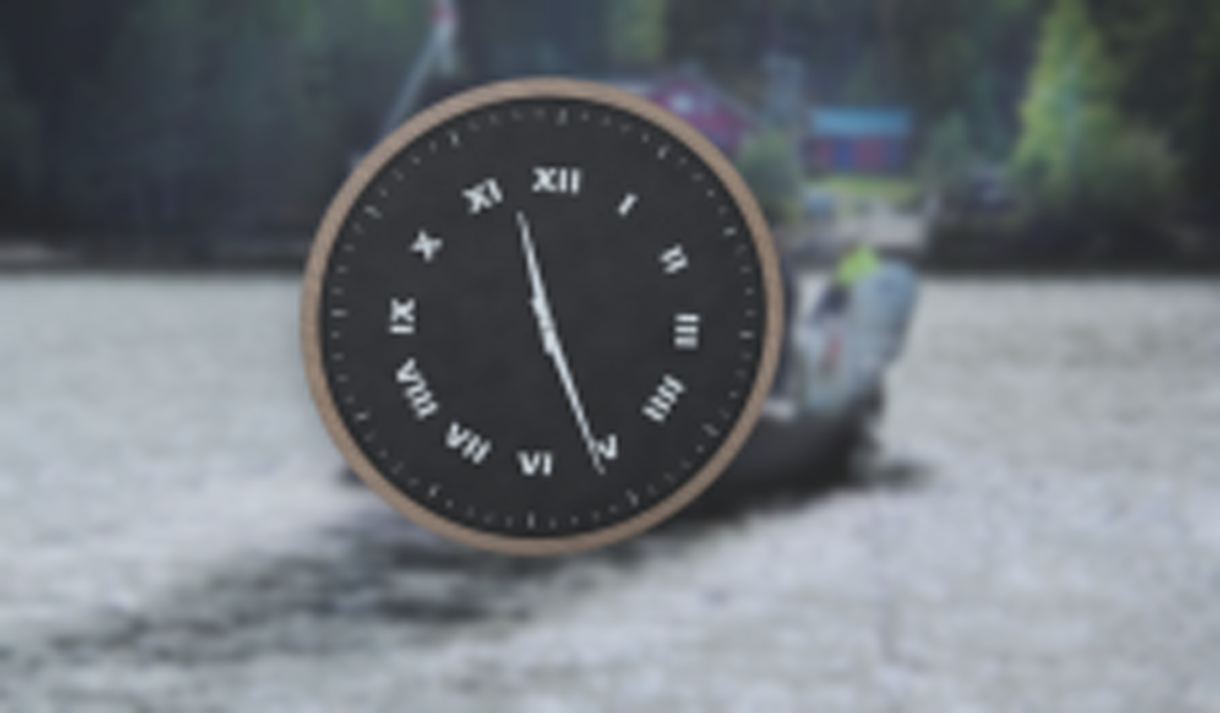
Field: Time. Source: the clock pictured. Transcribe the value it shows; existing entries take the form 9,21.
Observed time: 11,26
